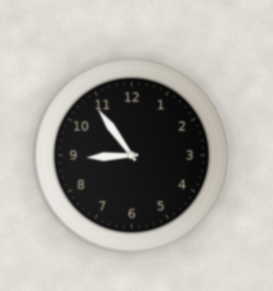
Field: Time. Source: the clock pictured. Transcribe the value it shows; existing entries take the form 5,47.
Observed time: 8,54
